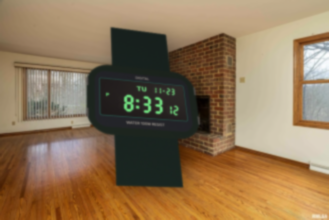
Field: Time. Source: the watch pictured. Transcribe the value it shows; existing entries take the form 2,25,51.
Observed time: 8,33,12
